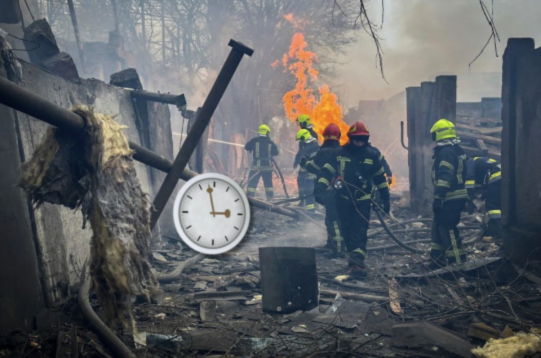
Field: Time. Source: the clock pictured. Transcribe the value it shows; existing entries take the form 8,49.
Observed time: 2,58
